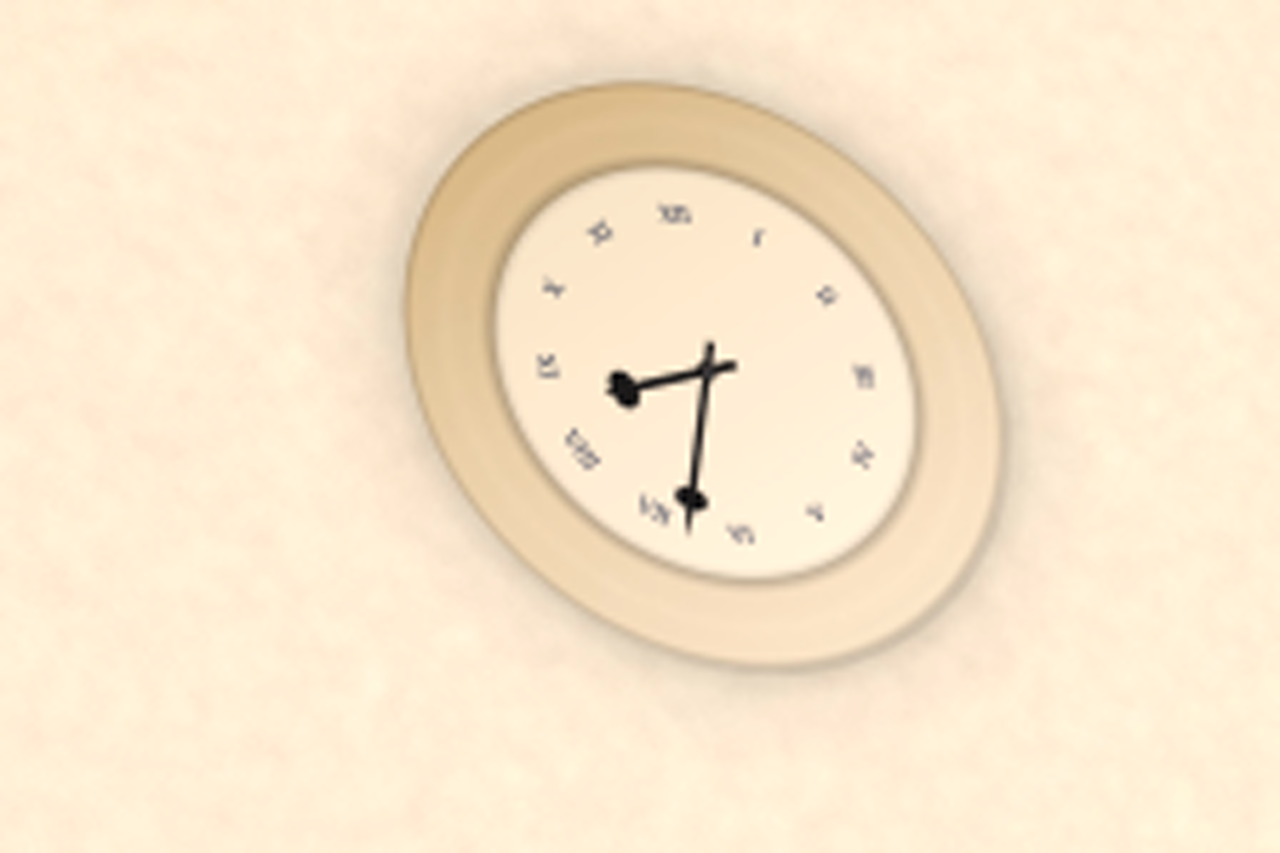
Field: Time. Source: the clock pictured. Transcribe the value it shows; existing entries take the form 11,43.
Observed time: 8,33
